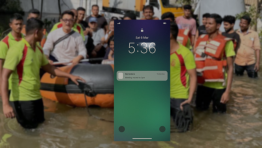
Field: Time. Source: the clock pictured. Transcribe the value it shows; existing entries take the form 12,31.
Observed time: 5,36
